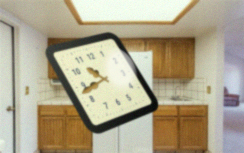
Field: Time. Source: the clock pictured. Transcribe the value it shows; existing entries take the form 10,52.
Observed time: 10,43
